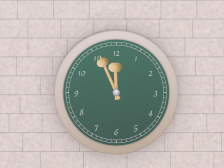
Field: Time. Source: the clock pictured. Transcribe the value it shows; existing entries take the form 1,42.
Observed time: 11,56
